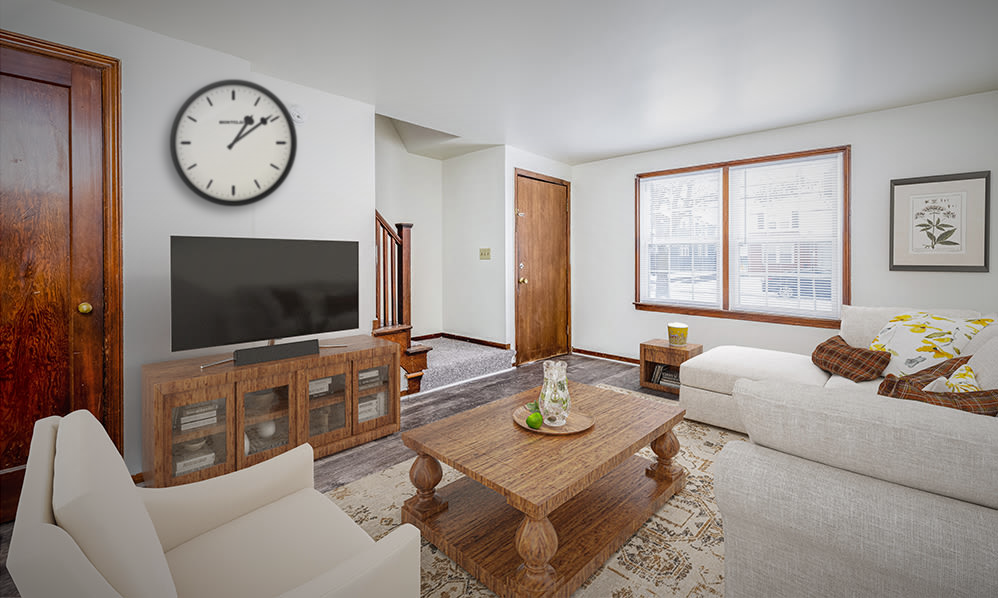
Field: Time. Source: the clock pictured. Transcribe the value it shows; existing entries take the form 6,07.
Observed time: 1,09
